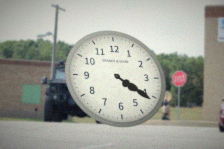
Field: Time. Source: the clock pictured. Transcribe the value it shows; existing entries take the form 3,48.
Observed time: 4,21
